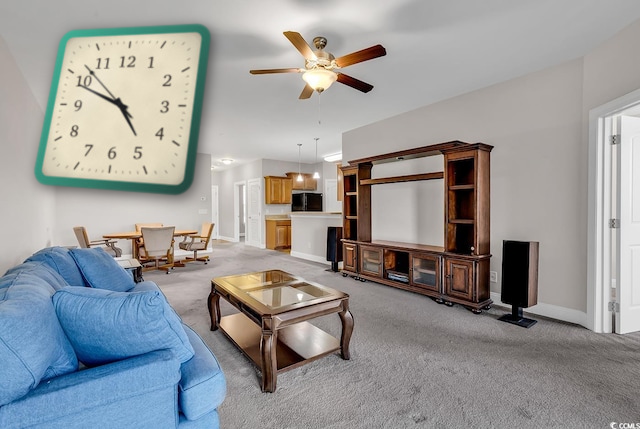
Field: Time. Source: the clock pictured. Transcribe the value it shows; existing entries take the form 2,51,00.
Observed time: 4,48,52
